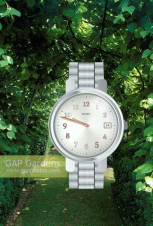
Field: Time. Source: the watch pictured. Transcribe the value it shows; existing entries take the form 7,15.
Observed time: 9,48
